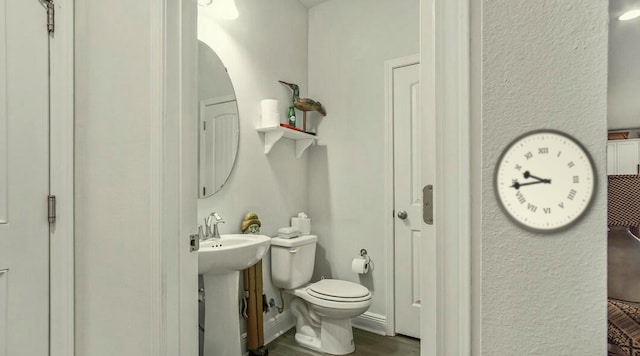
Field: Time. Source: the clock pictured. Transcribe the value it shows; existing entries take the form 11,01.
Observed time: 9,44
